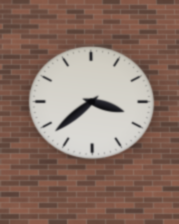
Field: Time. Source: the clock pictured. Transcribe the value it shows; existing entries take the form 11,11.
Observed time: 3,38
